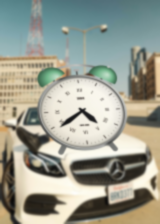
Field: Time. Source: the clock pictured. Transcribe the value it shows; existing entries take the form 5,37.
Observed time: 4,39
